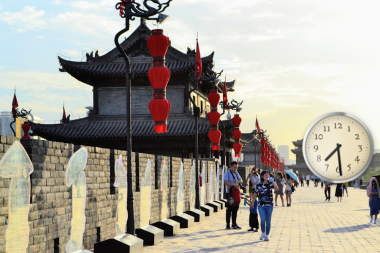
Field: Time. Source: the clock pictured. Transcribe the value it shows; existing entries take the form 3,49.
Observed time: 7,29
